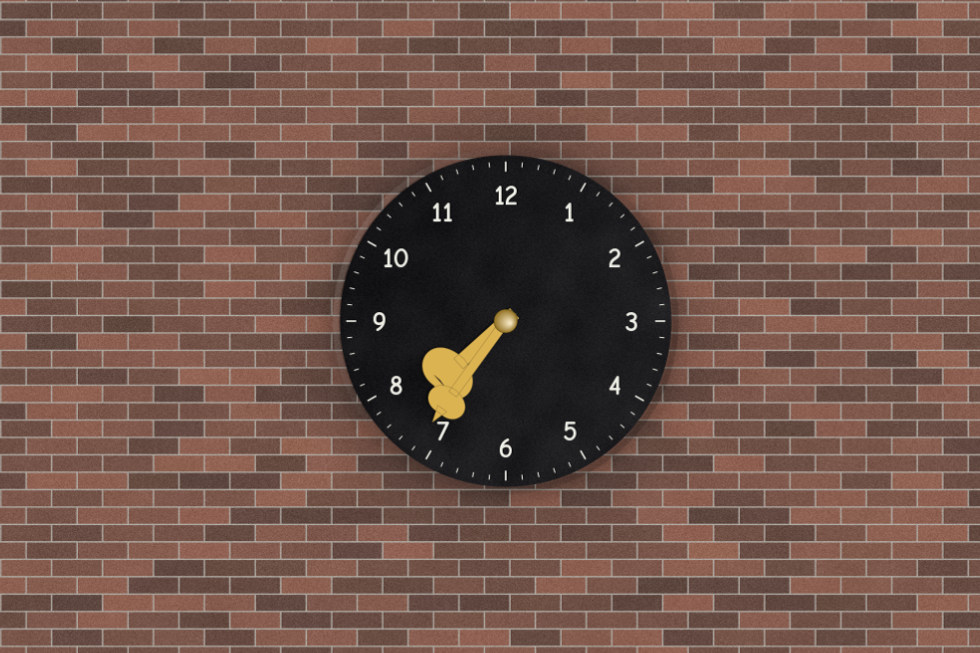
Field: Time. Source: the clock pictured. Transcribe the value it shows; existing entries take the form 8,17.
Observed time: 7,36
